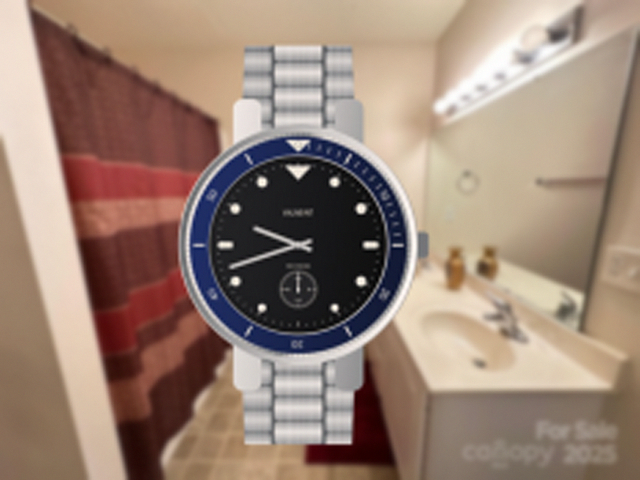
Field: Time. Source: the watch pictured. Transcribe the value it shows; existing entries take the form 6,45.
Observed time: 9,42
